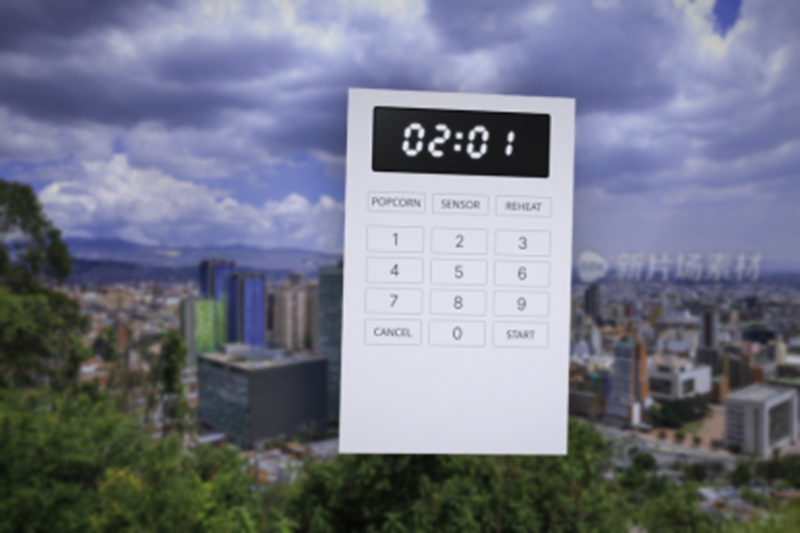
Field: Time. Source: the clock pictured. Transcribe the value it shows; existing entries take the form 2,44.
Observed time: 2,01
